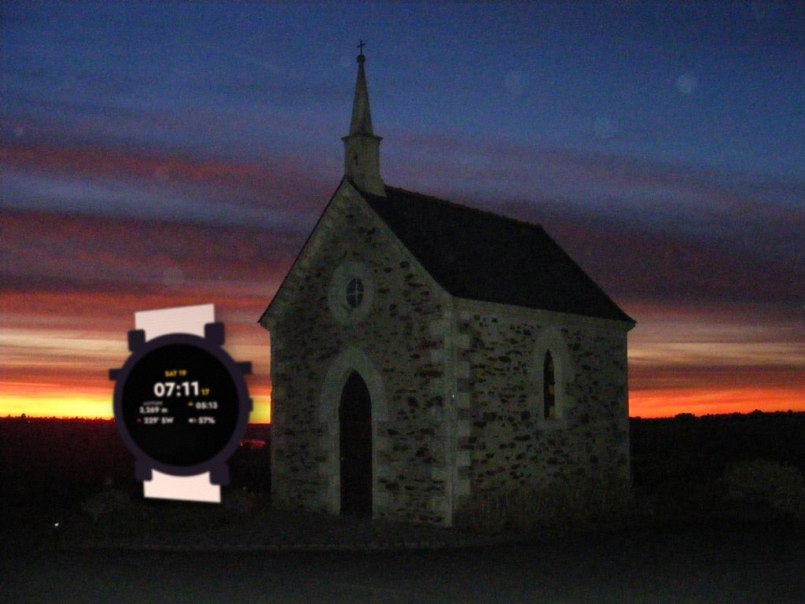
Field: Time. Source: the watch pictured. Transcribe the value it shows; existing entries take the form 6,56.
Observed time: 7,11
